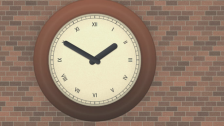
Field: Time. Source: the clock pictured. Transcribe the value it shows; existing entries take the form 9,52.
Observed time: 1,50
